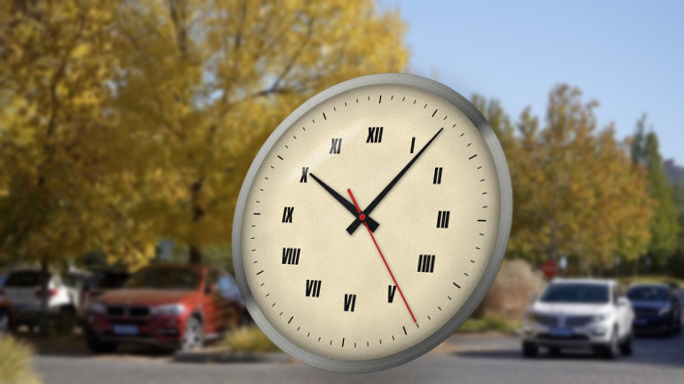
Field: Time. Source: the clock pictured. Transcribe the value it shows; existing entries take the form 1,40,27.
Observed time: 10,06,24
